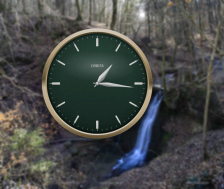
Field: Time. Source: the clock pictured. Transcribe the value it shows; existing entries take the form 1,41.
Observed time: 1,16
